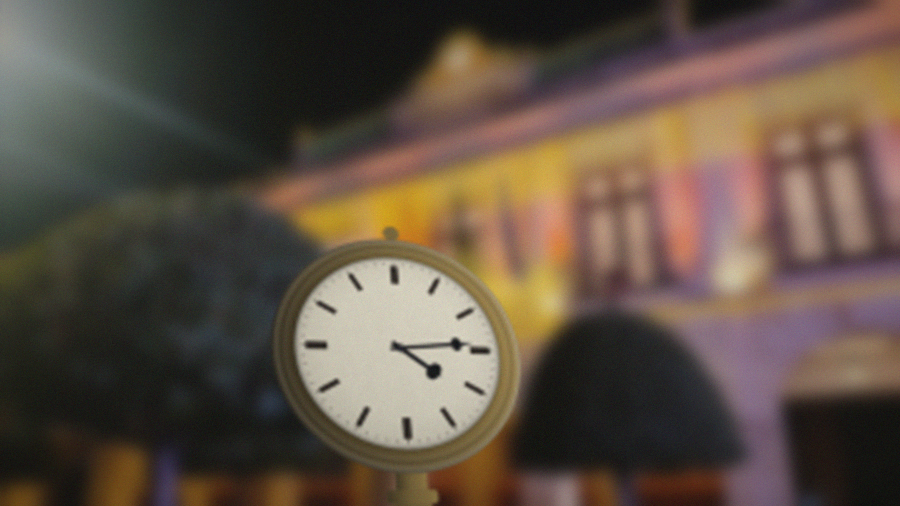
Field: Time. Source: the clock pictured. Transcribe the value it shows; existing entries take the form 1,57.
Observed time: 4,14
